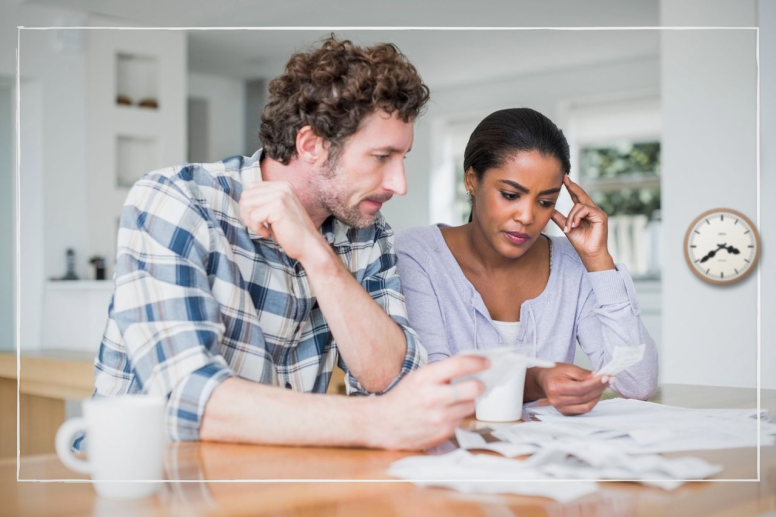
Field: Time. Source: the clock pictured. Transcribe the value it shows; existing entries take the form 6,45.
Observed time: 3,39
